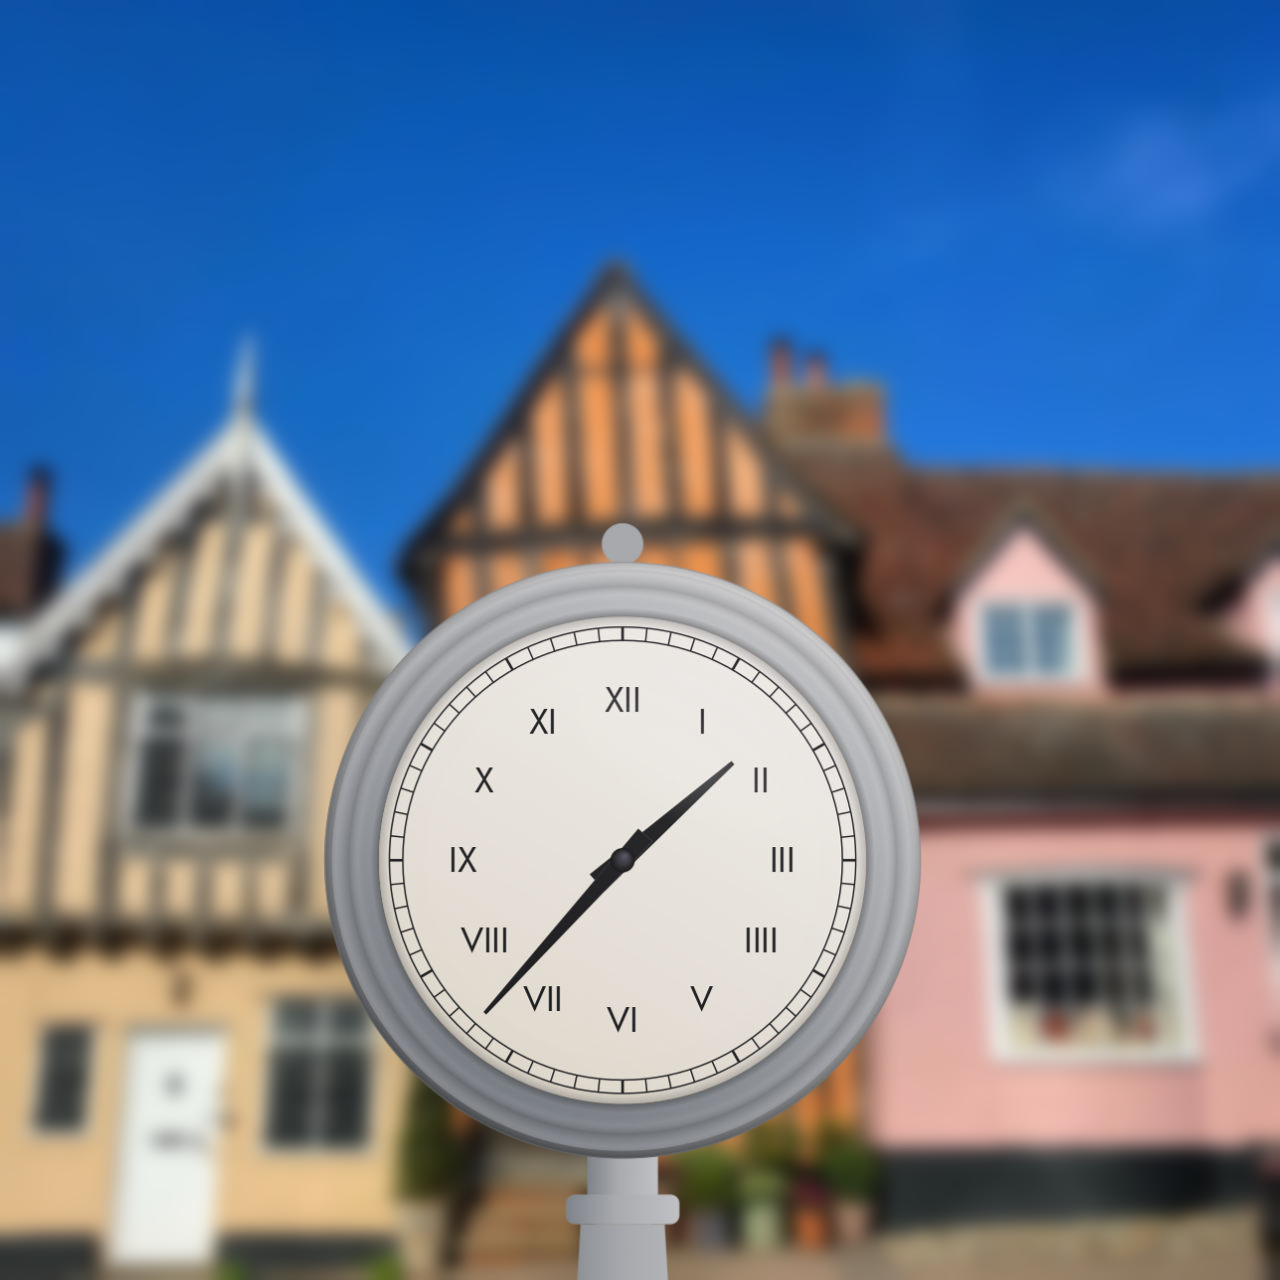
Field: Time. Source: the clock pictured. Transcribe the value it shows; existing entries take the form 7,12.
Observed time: 1,37
